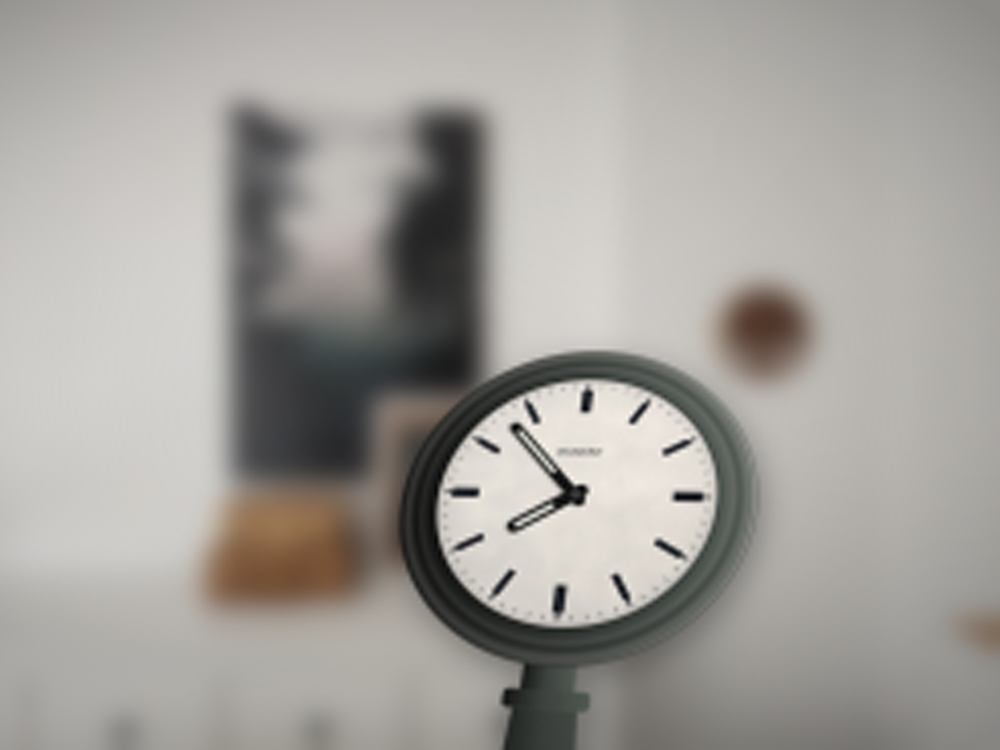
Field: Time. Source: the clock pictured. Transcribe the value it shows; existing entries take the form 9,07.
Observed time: 7,53
